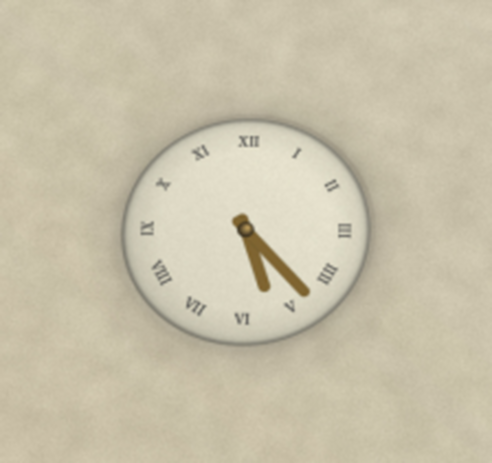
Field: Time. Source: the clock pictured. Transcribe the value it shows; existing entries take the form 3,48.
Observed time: 5,23
